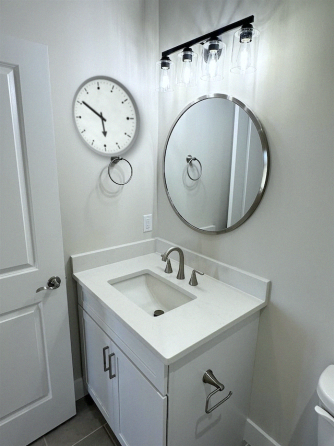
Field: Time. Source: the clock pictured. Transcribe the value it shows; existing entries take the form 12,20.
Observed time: 5,51
